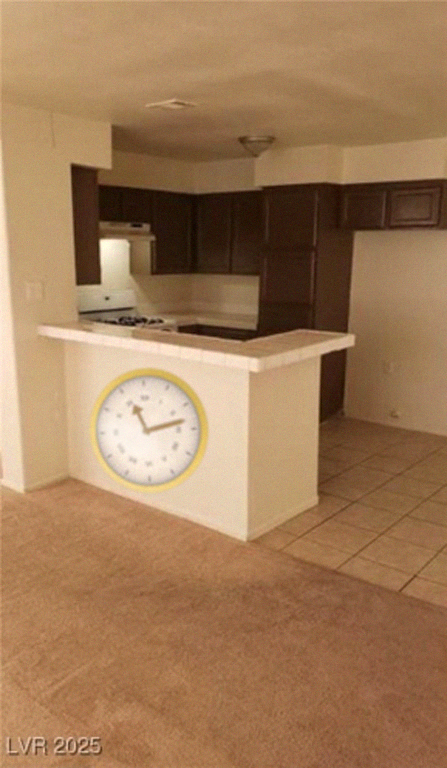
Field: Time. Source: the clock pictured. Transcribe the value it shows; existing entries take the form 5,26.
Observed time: 11,13
